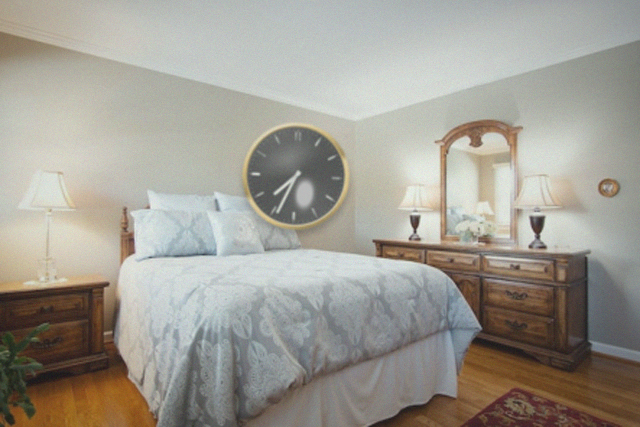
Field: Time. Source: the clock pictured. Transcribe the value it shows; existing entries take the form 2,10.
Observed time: 7,34
